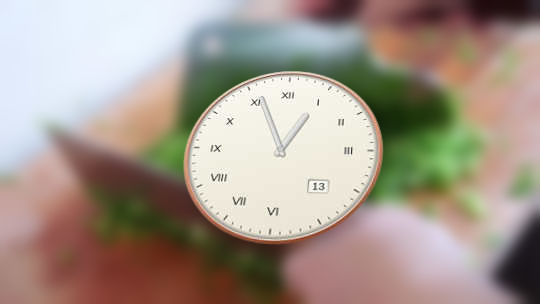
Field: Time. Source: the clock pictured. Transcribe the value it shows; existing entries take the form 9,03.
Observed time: 12,56
